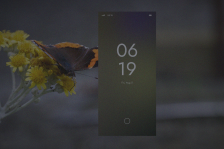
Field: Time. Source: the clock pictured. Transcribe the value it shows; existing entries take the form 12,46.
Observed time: 6,19
